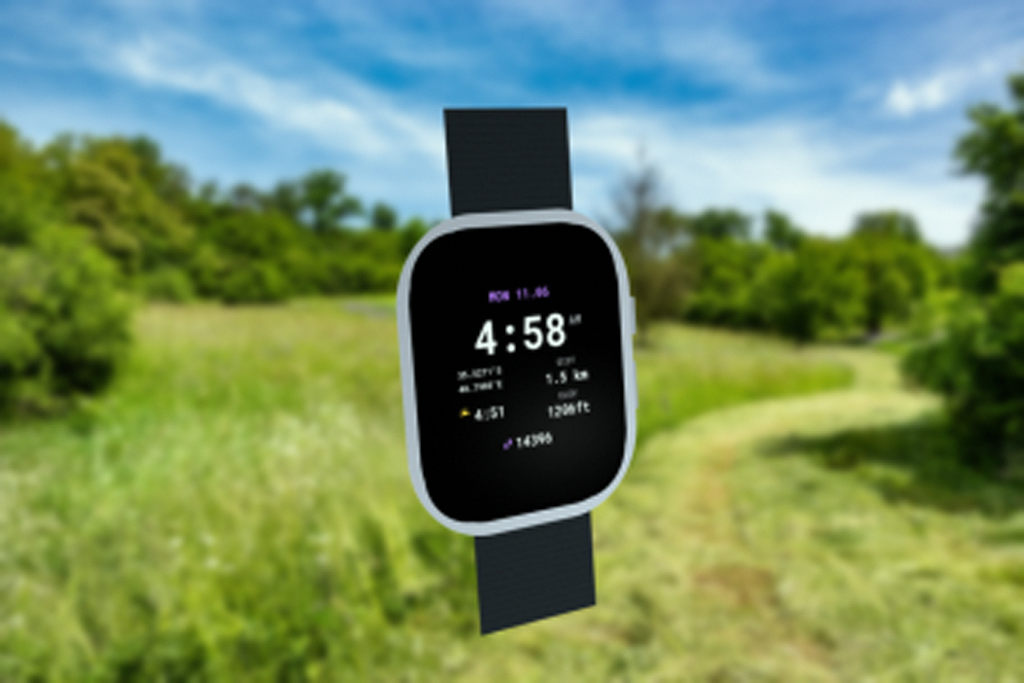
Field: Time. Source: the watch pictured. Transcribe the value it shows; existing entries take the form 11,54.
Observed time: 4,58
